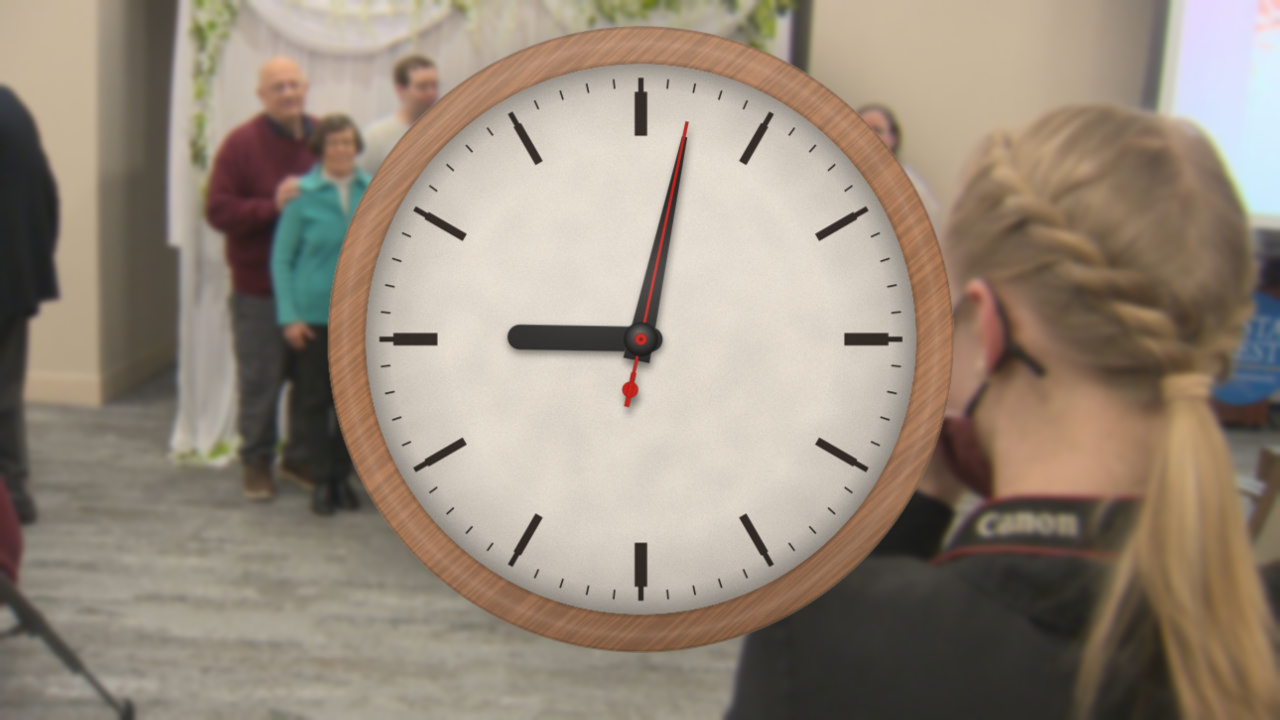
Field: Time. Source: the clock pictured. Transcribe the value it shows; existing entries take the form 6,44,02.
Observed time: 9,02,02
